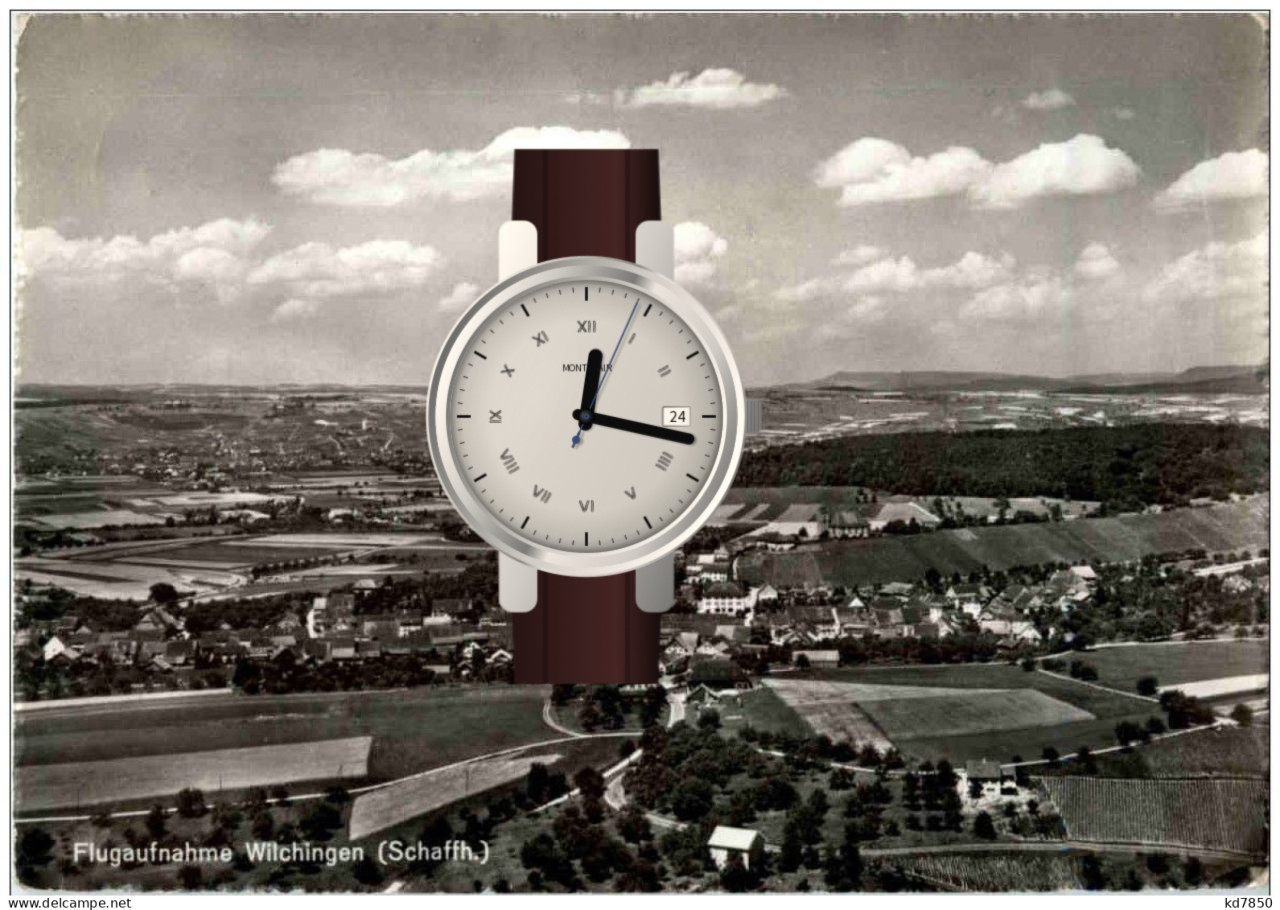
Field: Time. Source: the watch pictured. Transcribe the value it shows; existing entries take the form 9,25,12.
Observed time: 12,17,04
